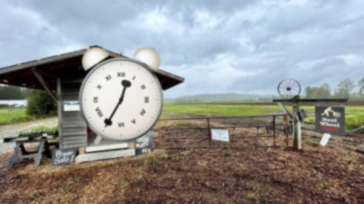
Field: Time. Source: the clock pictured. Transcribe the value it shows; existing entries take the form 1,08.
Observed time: 12,35
